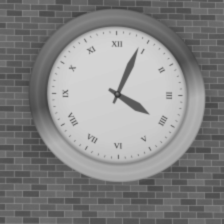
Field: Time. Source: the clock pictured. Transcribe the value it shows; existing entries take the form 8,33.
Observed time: 4,04
